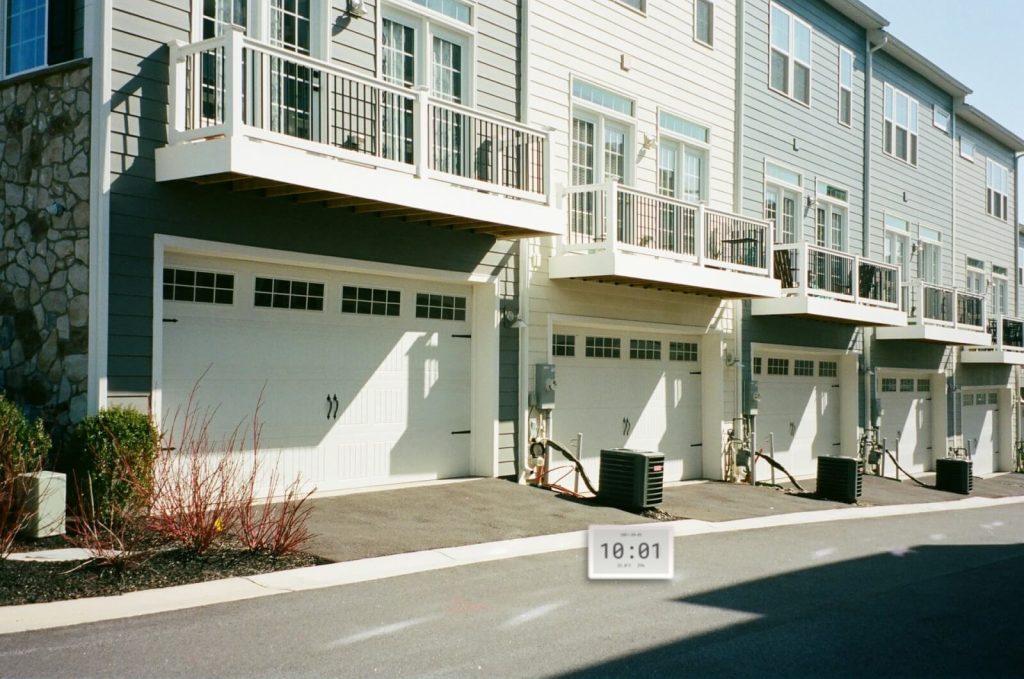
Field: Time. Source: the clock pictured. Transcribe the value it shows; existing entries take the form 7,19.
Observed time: 10,01
